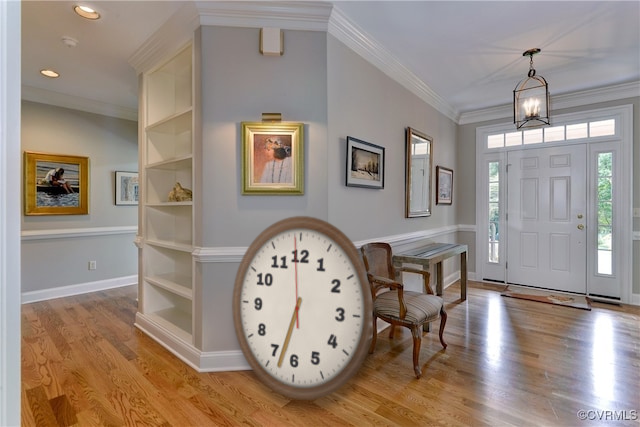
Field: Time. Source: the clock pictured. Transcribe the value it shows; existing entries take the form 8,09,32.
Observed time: 6,32,59
